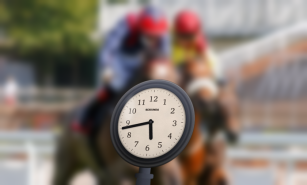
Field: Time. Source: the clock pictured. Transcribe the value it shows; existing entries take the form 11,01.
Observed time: 5,43
